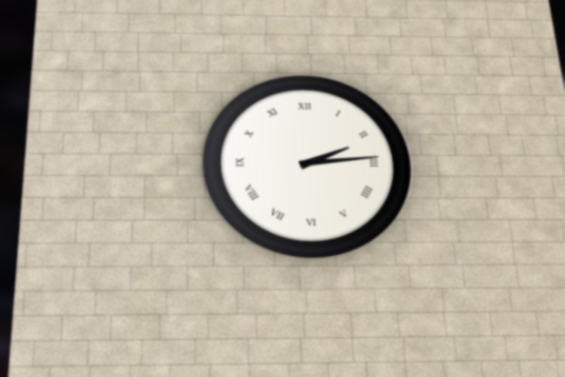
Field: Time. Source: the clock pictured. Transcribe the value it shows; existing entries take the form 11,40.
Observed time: 2,14
